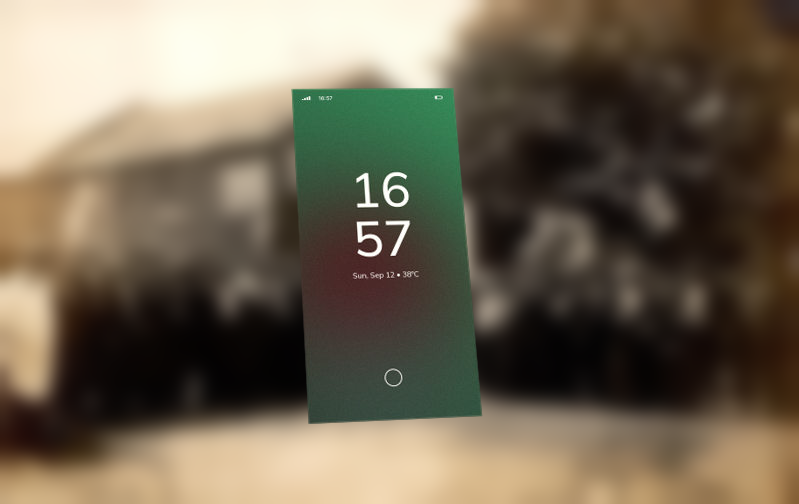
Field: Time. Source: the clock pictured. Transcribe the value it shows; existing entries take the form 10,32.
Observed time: 16,57
